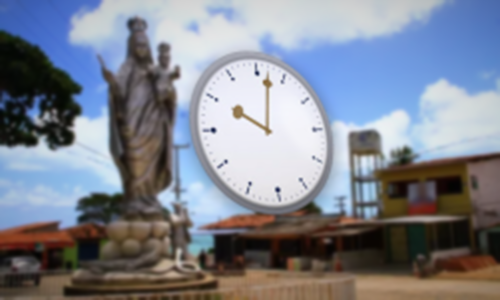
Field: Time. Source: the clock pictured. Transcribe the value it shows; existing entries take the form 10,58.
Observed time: 10,02
